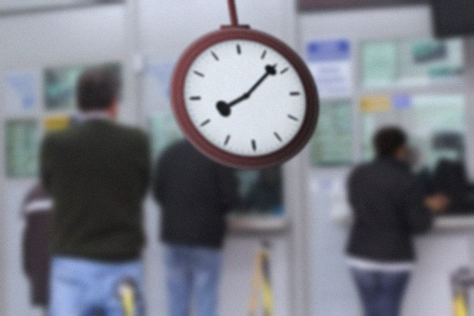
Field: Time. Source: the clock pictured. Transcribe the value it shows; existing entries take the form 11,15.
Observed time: 8,08
